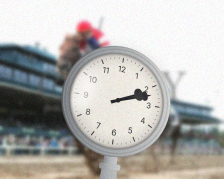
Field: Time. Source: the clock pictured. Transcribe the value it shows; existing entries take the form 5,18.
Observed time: 2,12
